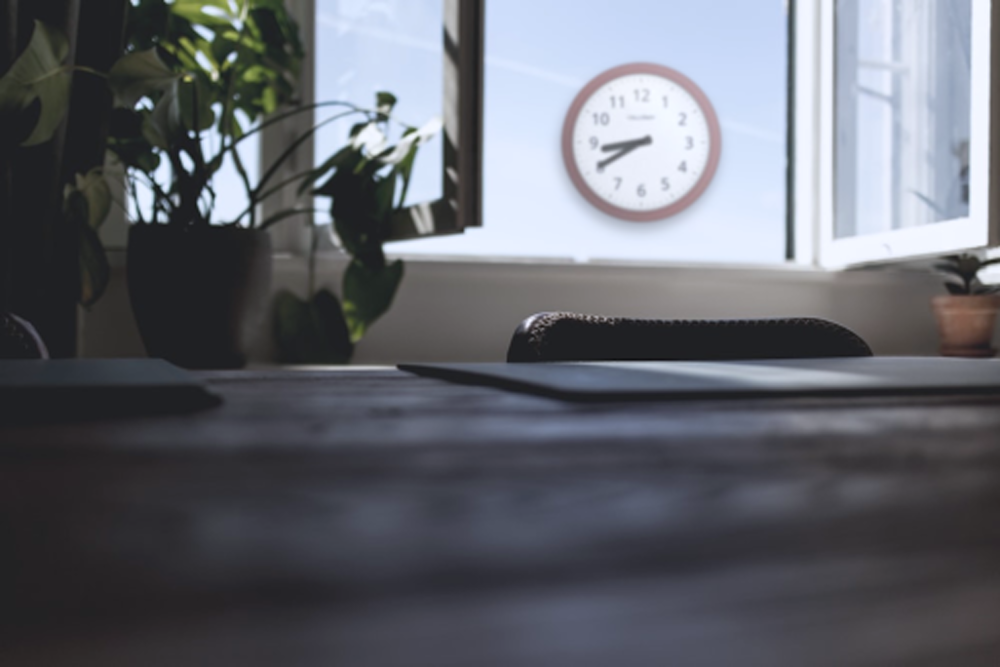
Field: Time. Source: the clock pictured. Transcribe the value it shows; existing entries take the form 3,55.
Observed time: 8,40
